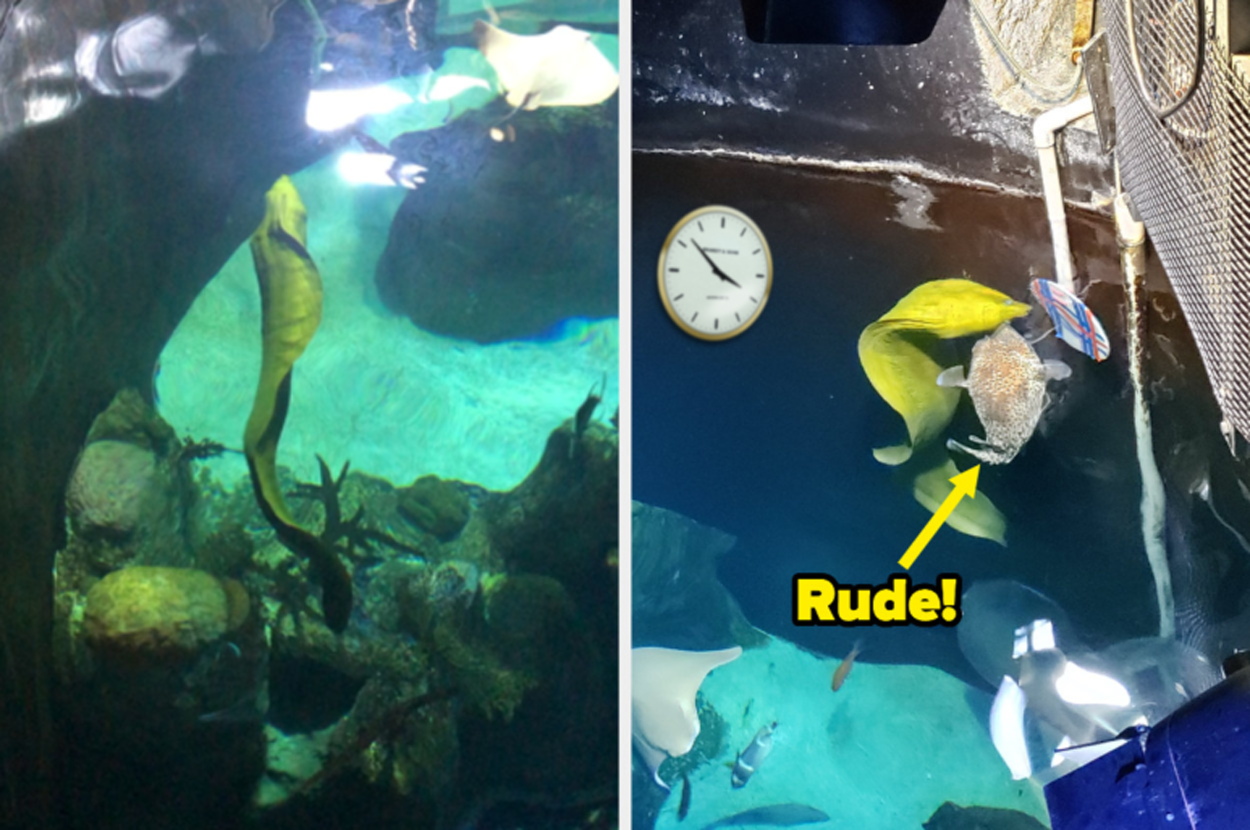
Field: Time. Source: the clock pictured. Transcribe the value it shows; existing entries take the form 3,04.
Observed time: 3,52
